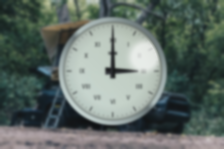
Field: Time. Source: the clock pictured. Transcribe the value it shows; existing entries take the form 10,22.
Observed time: 3,00
